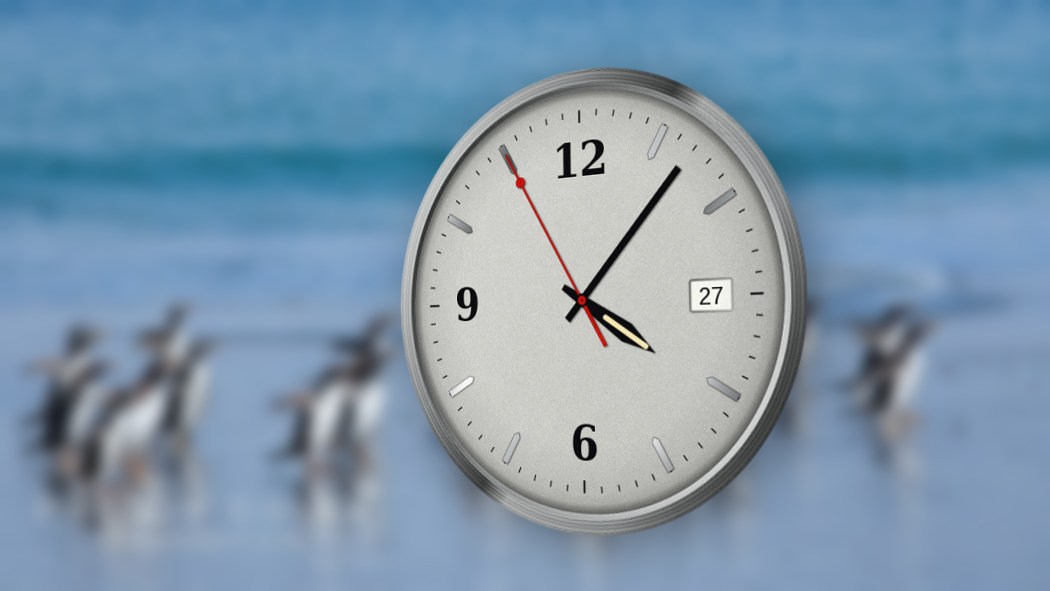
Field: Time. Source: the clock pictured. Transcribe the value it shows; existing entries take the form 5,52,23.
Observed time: 4,06,55
